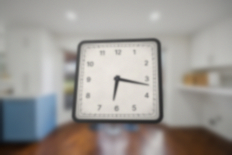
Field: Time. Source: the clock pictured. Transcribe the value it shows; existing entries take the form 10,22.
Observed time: 6,17
